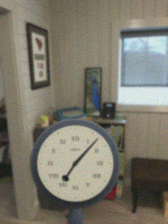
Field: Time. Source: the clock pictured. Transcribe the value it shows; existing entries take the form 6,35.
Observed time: 7,07
